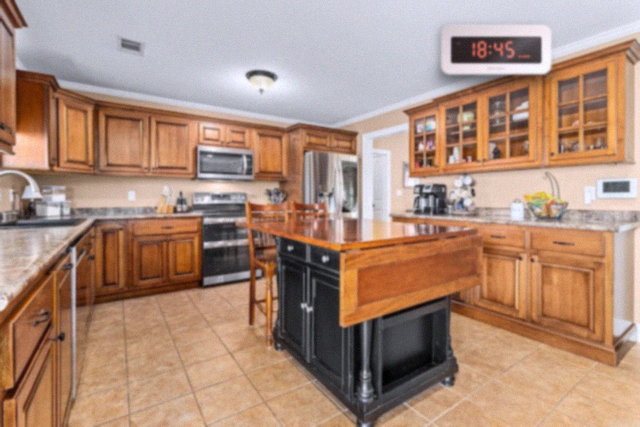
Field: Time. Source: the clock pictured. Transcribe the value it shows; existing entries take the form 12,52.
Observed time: 18,45
